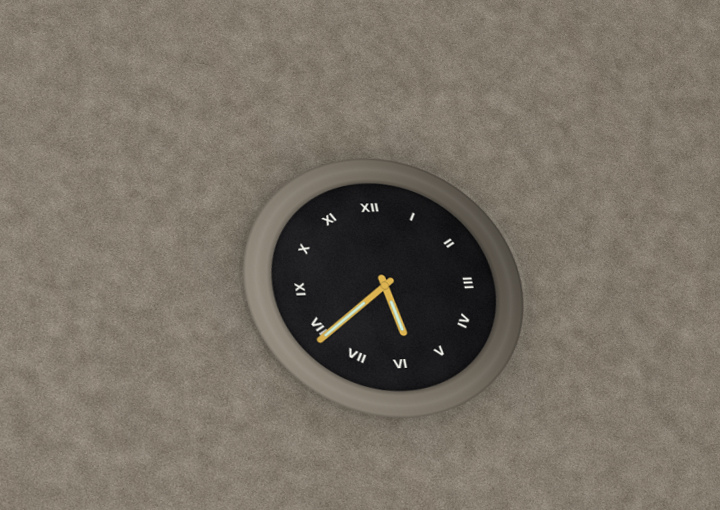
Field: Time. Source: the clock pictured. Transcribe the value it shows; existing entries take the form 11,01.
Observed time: 5,39
